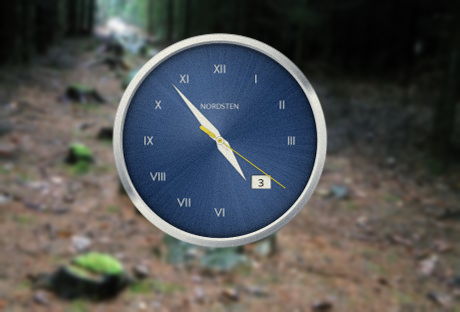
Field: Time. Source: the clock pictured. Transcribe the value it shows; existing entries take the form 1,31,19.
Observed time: 4,53,21
